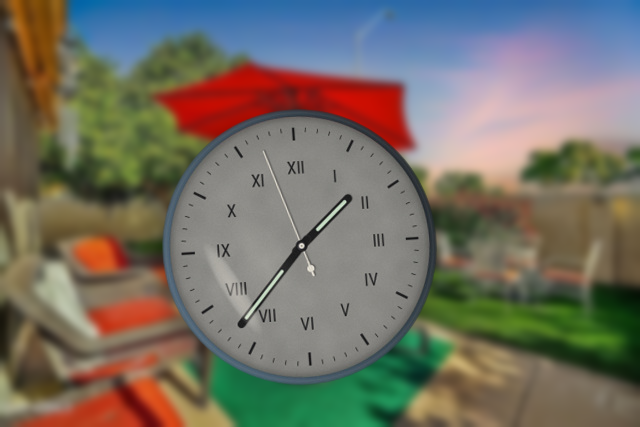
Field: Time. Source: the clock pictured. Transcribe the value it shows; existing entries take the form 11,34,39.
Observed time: 1,36,57
